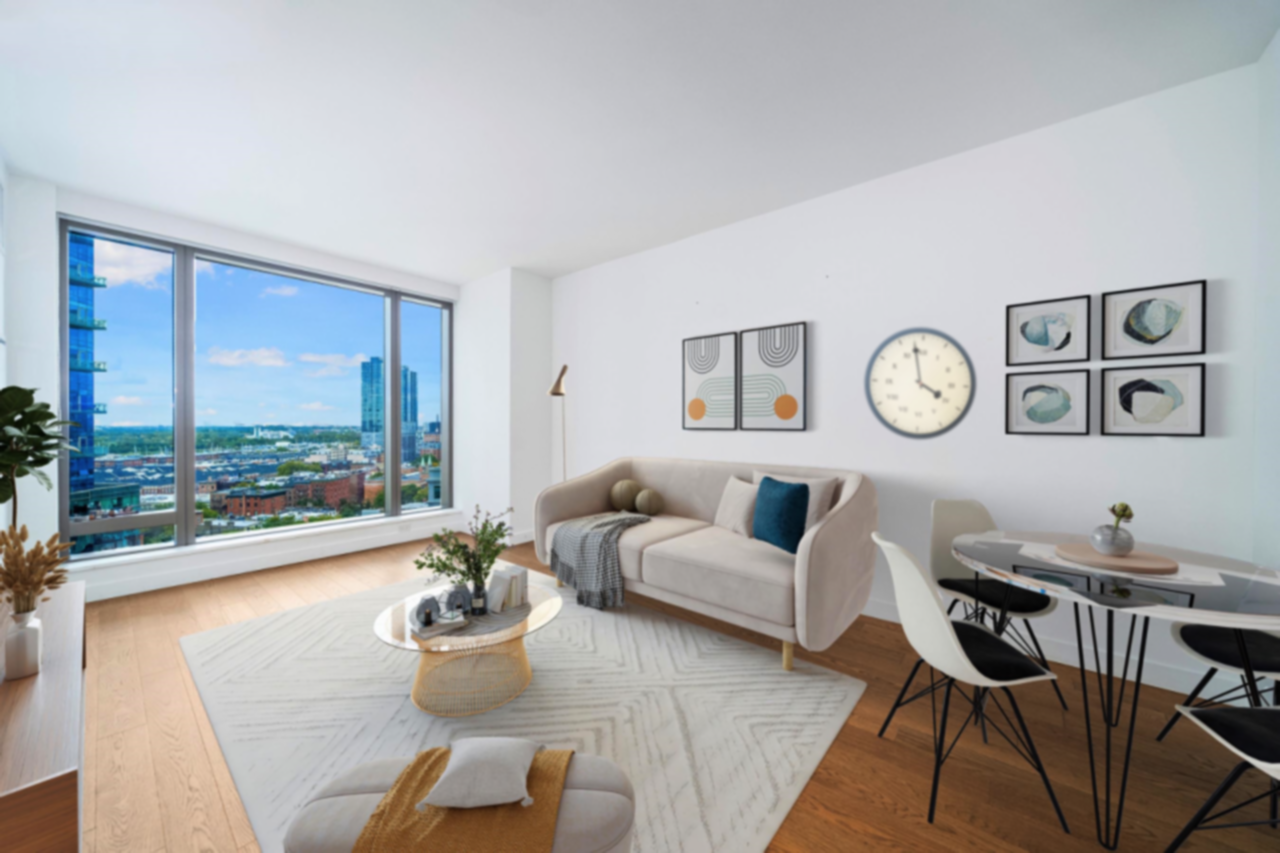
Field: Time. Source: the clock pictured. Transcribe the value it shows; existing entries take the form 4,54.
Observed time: 3,58
